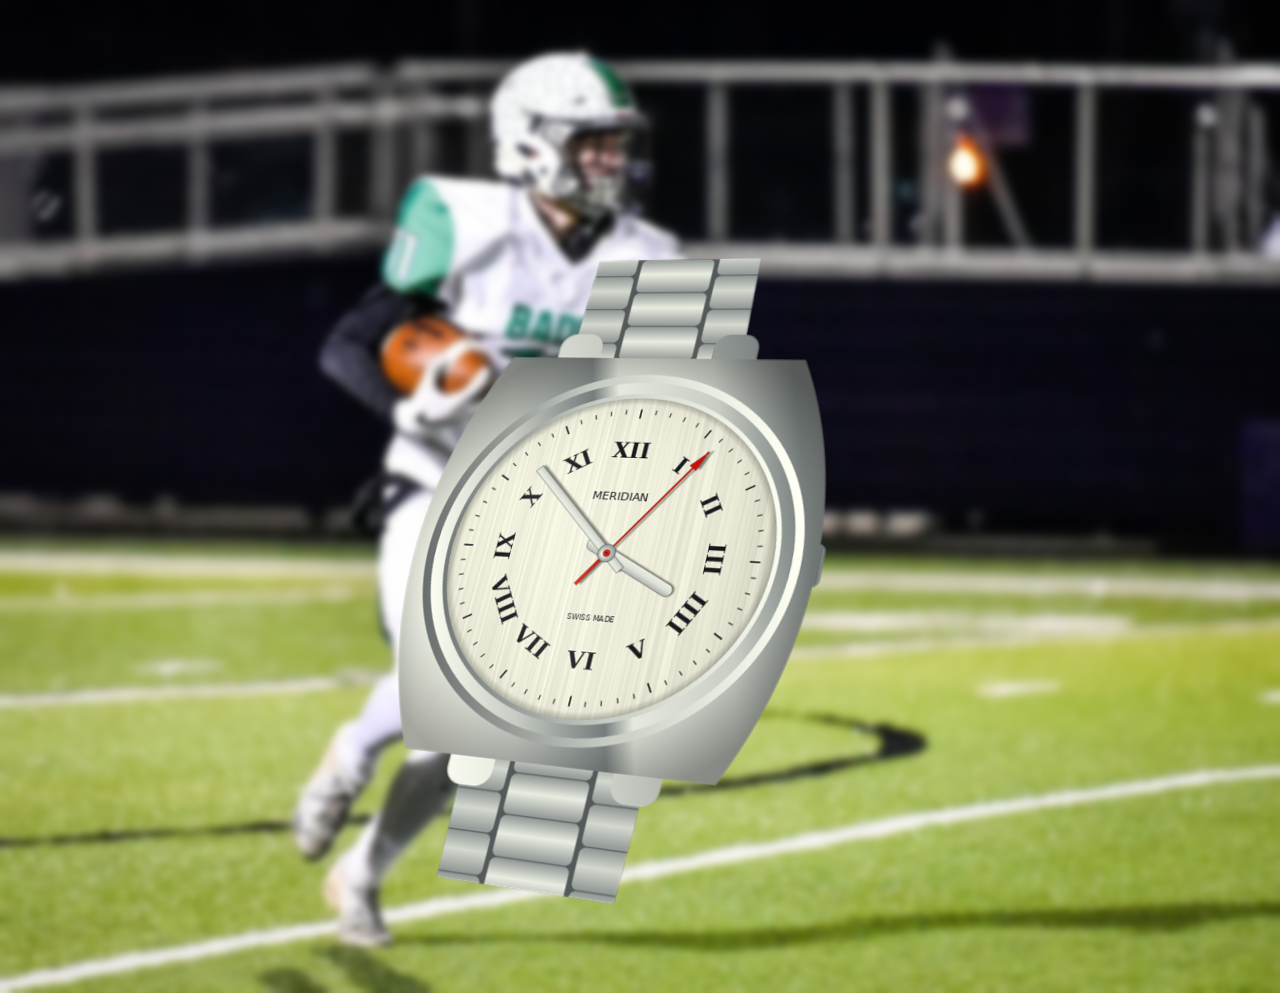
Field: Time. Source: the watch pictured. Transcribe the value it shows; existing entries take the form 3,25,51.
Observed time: 3,52,06
